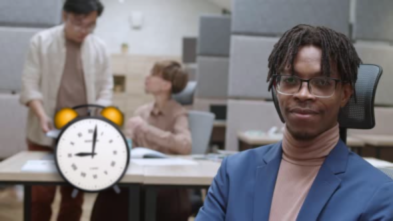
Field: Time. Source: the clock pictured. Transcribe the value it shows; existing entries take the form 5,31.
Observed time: 9,02
